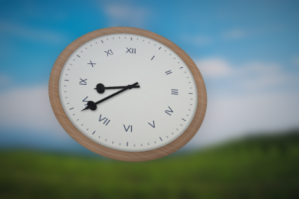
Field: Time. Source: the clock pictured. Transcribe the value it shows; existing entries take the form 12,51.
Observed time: 8,39
